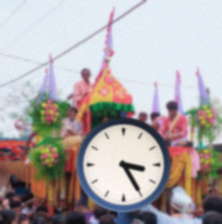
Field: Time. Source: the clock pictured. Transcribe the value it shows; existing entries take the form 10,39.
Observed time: 3,25
